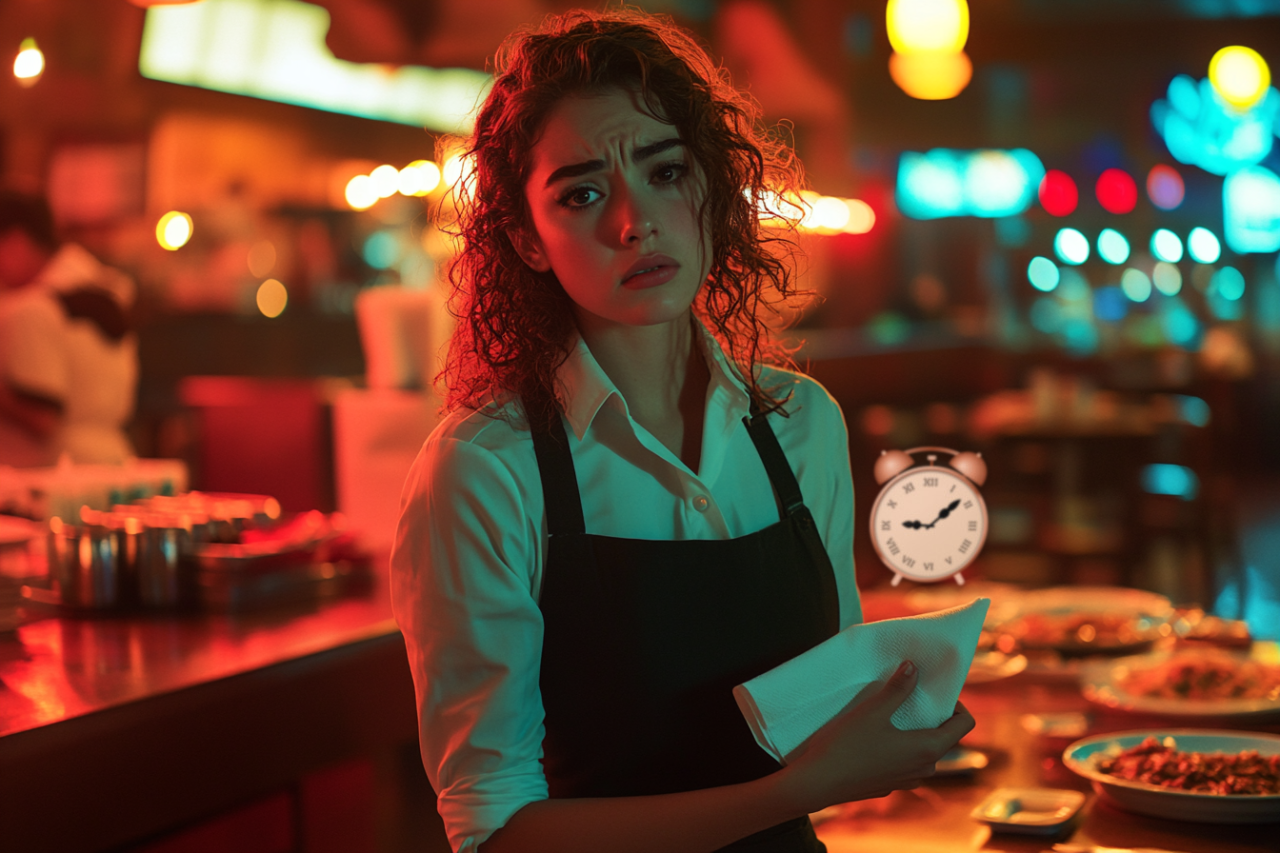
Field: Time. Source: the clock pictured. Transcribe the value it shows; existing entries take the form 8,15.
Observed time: 9,08
